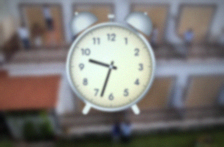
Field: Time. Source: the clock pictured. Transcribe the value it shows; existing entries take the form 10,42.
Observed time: 9,33
